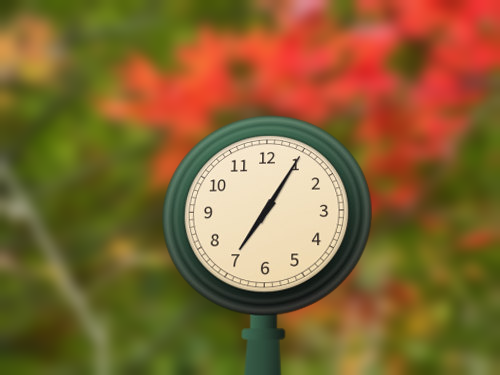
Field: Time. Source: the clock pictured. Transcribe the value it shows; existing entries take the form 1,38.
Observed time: 7,05
